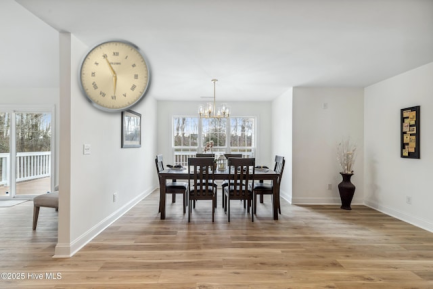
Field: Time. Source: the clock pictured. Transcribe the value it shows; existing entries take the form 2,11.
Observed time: 5,55
